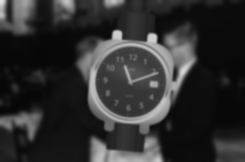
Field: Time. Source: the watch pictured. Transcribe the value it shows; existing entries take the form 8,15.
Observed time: 11,11
